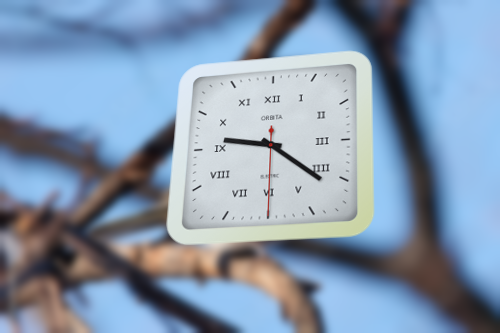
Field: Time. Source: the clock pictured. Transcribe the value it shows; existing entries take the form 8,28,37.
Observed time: 9,21,30
